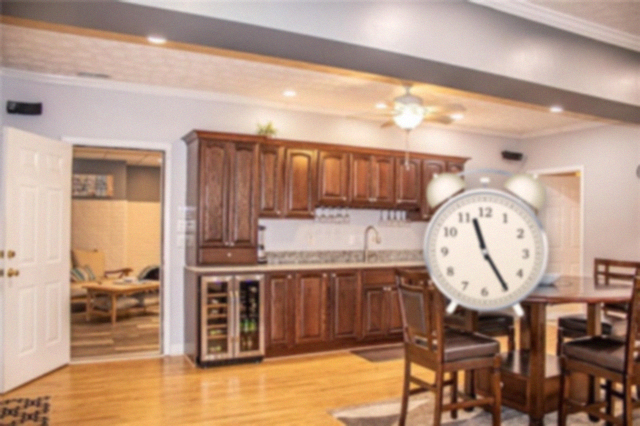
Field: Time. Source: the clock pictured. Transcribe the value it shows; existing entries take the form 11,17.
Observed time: 11,25
